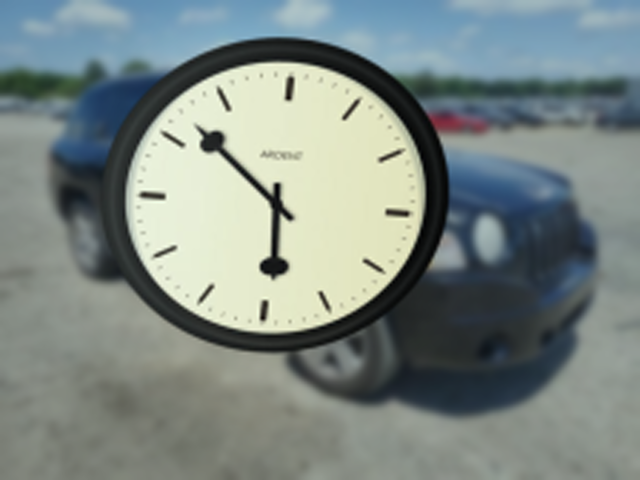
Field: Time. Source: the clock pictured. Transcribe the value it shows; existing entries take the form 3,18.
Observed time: 5,52
